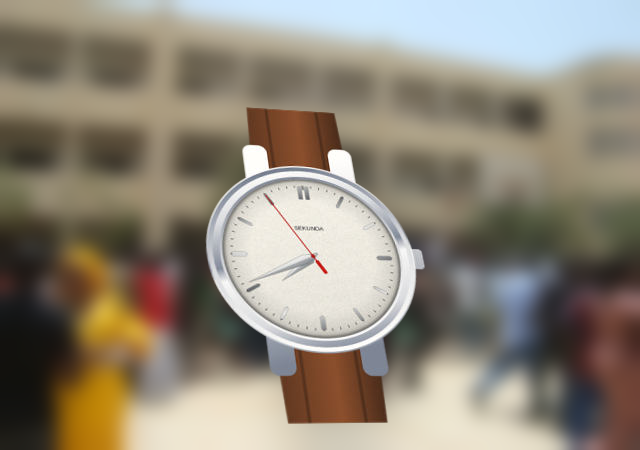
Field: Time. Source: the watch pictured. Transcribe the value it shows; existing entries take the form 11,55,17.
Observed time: 7,40,55
